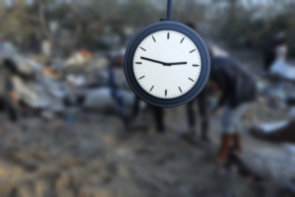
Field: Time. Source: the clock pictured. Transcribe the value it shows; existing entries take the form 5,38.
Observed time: 2,47
